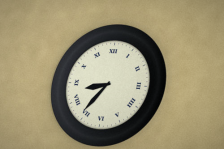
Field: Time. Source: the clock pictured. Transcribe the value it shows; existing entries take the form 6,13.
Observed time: 8,36
